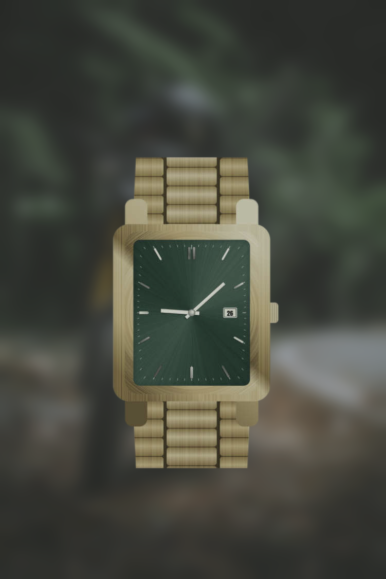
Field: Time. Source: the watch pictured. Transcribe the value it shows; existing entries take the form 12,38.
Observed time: 9,08
